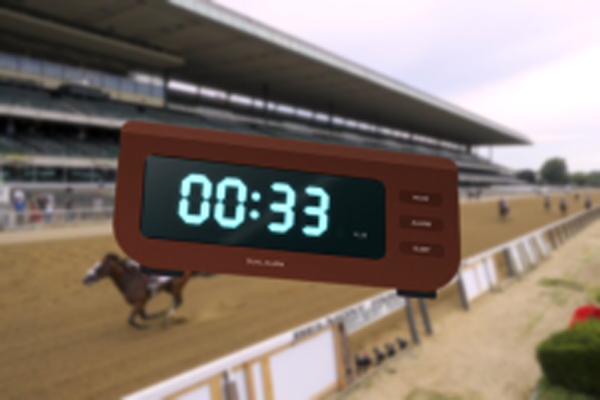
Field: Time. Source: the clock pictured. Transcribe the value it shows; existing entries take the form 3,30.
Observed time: 0,33
